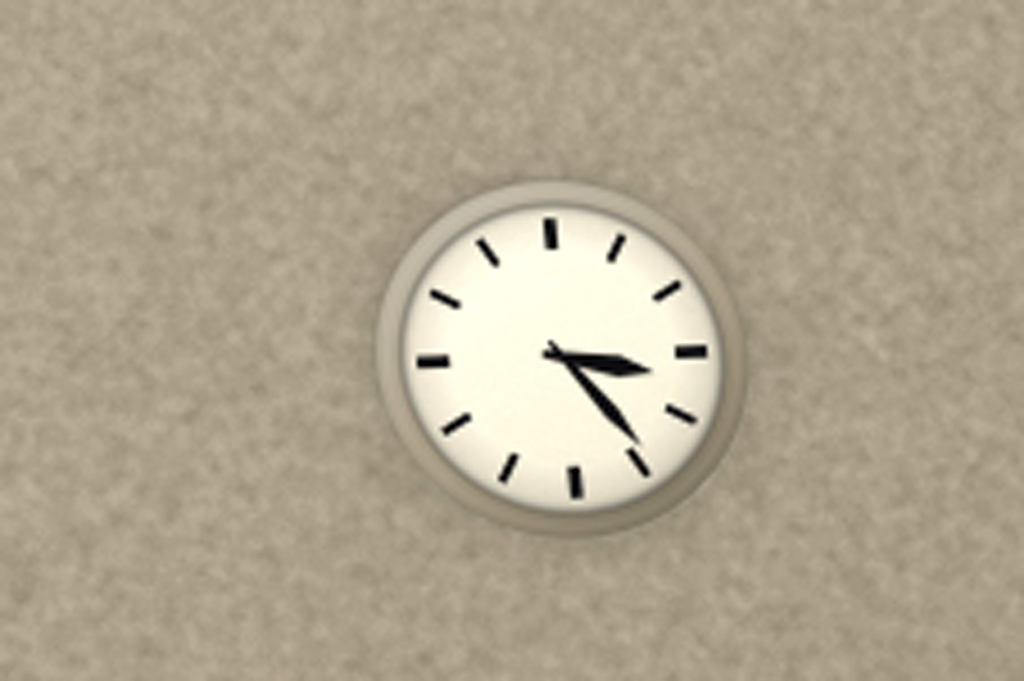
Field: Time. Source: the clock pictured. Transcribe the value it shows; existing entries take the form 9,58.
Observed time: 3,24
